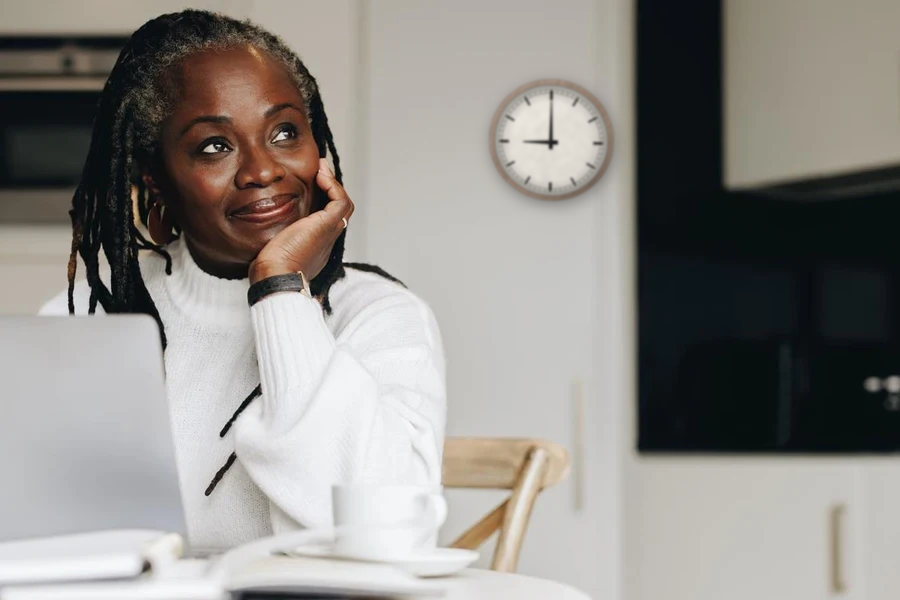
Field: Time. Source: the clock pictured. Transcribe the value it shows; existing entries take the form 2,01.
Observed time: 9,00
